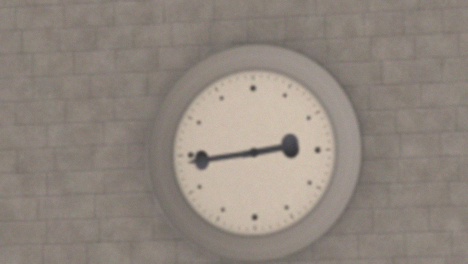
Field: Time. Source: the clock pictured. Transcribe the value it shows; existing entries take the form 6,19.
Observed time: 2,44
